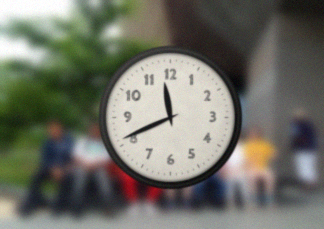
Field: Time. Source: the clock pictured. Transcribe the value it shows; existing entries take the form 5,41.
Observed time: 11,41
